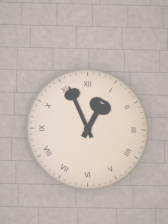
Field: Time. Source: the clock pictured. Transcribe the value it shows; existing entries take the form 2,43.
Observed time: 12,56
